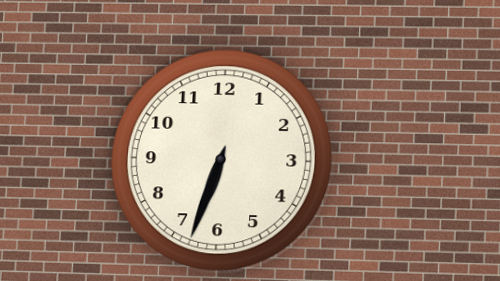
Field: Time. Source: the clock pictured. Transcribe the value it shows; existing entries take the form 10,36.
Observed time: 6,33
